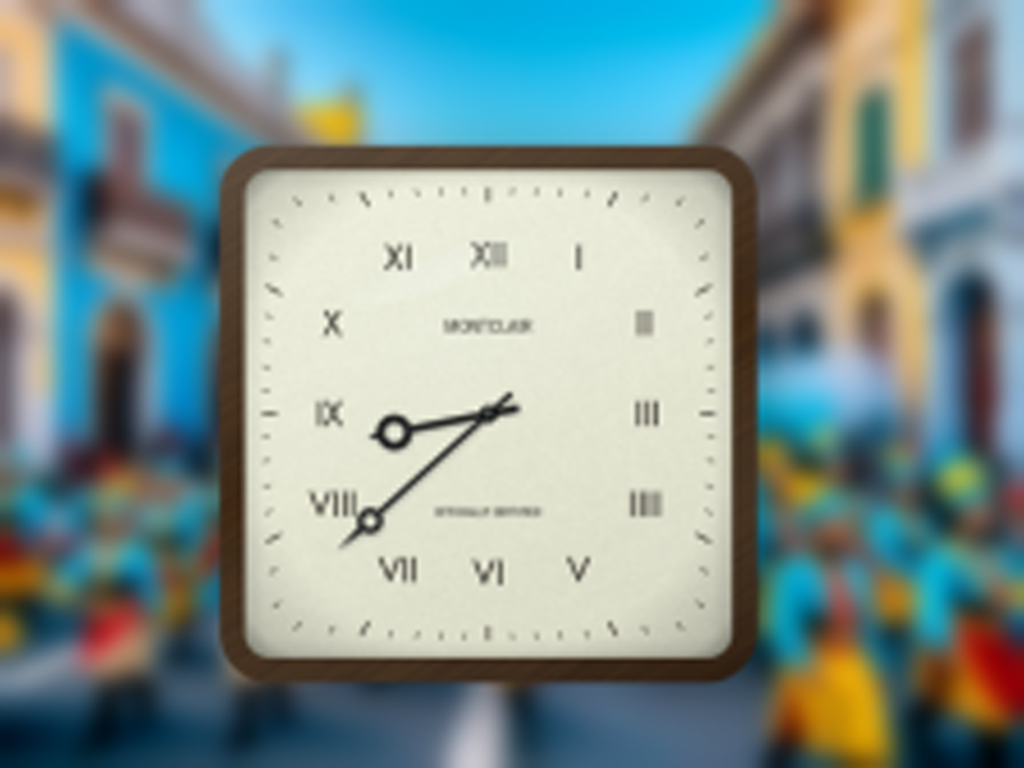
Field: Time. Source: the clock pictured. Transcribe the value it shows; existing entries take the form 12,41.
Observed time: 8,38
